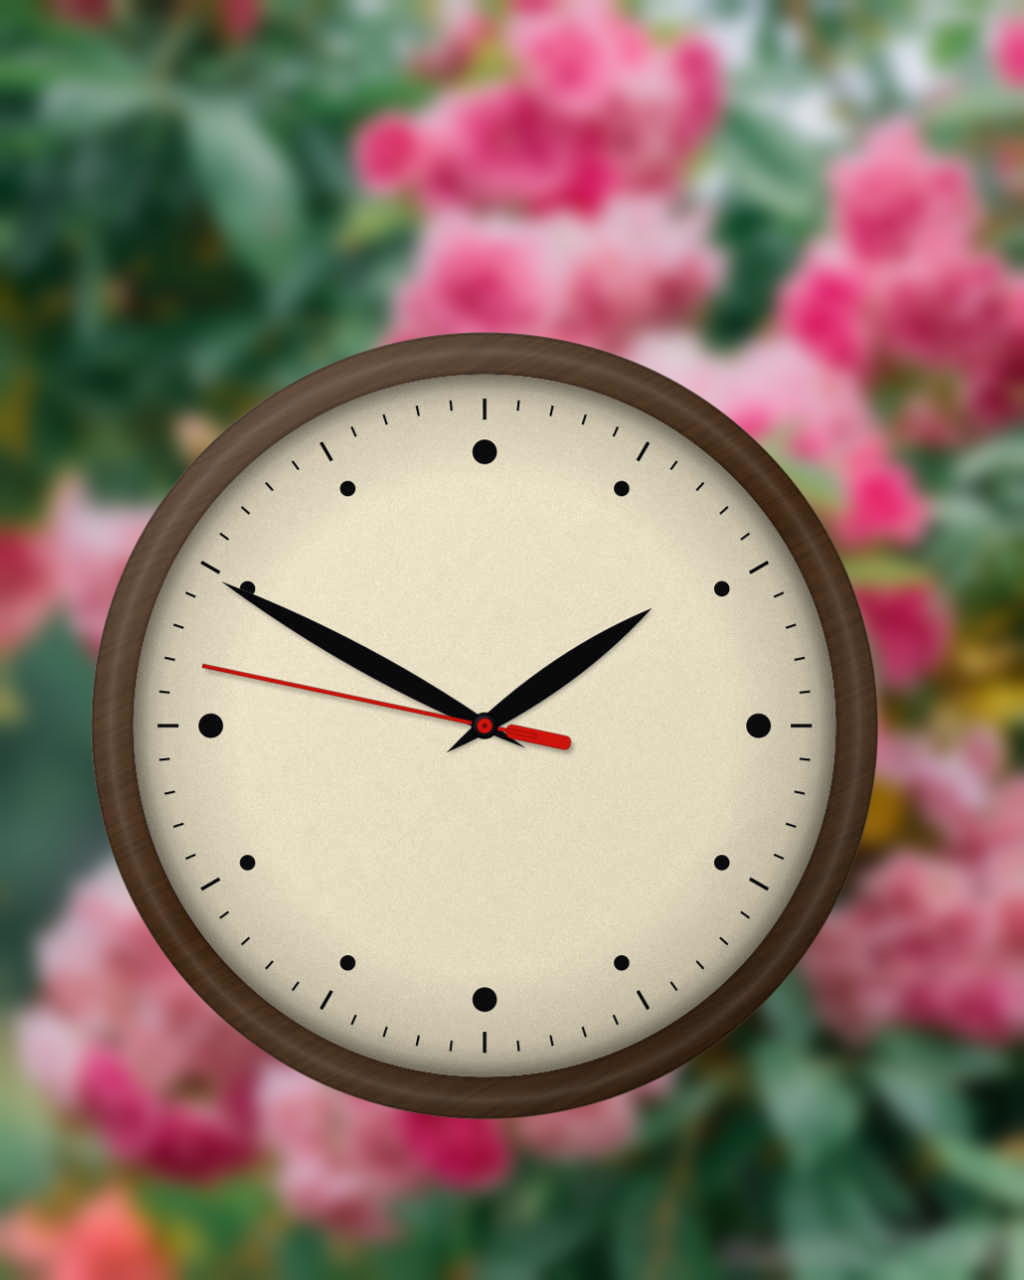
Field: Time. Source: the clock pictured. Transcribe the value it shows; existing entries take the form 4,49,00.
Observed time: 1,49,47
